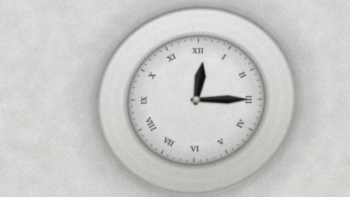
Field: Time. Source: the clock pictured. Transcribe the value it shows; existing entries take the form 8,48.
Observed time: 12,15
